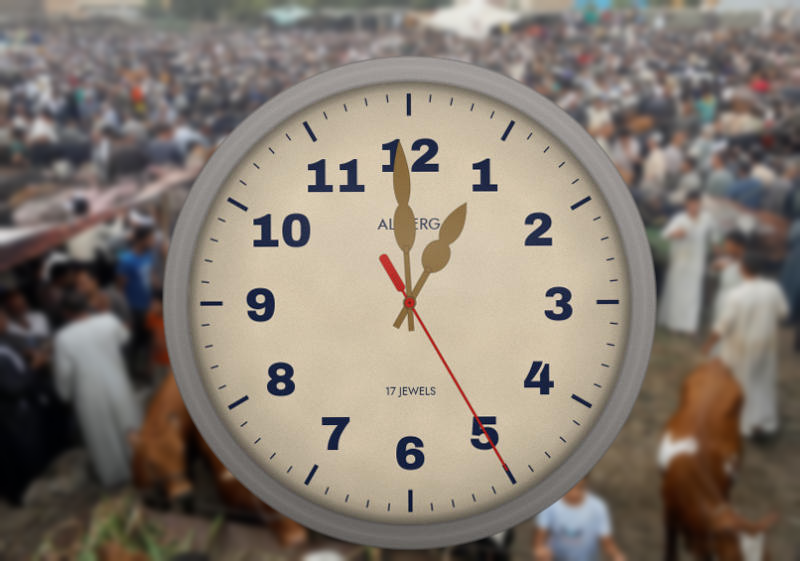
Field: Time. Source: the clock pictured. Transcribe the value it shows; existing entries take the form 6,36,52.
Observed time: 12,59,25
